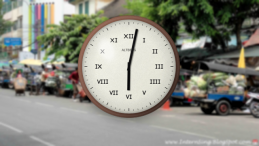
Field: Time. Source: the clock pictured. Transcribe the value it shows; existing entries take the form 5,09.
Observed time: 6,02
